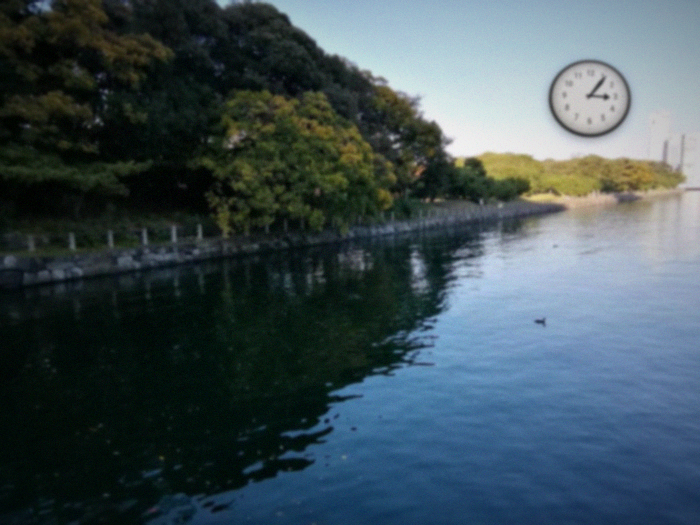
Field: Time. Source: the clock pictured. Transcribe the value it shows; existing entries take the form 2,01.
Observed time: 3,06
